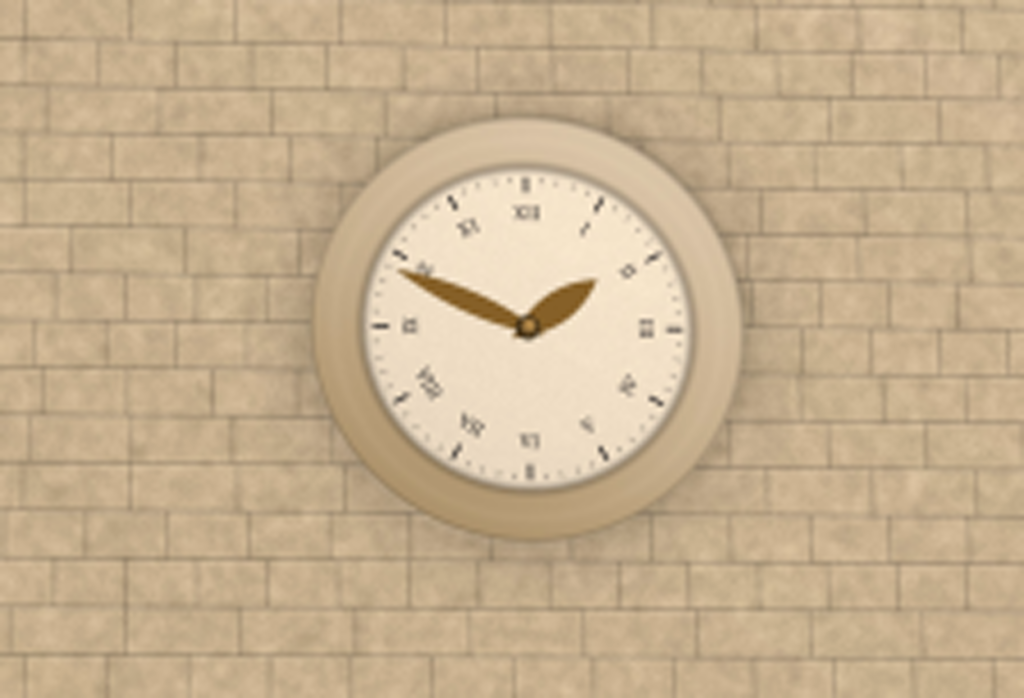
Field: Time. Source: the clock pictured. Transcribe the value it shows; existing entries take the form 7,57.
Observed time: 1,49
